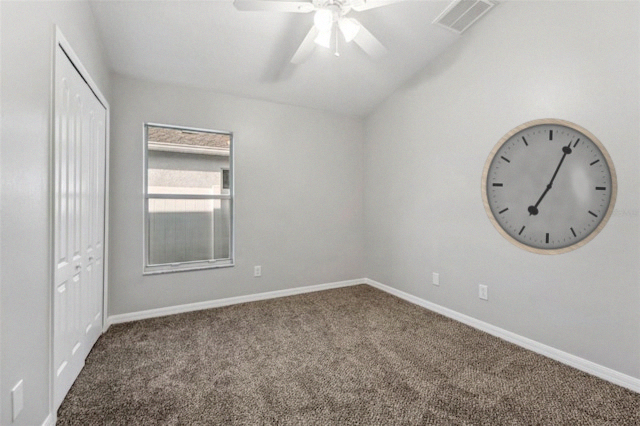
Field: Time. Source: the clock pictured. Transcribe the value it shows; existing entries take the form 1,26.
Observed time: 7,04
